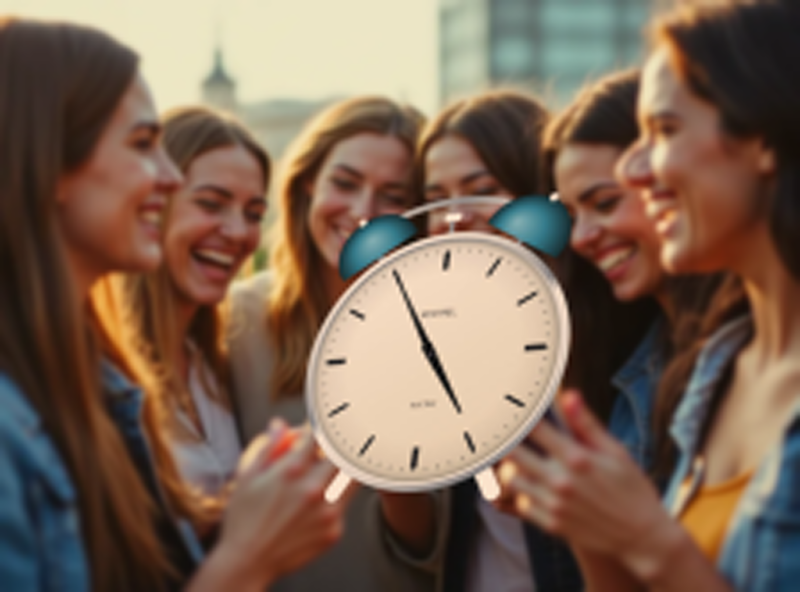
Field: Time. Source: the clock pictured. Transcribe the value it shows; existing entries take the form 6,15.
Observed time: 4,55
